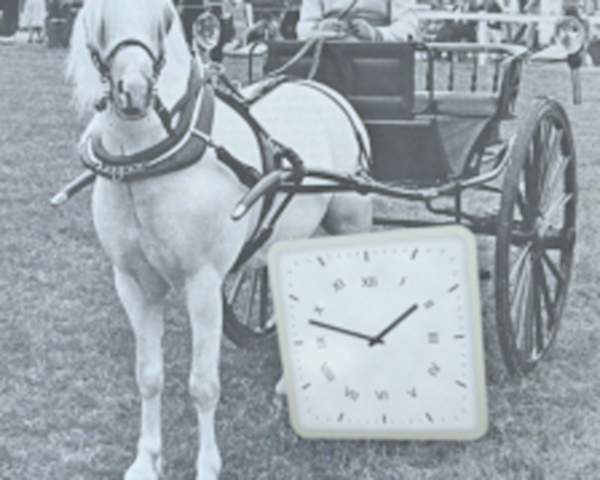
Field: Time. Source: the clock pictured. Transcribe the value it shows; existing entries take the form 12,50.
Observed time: 1,48
